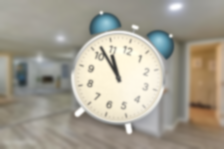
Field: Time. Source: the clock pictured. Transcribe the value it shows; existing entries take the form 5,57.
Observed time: 10,52
